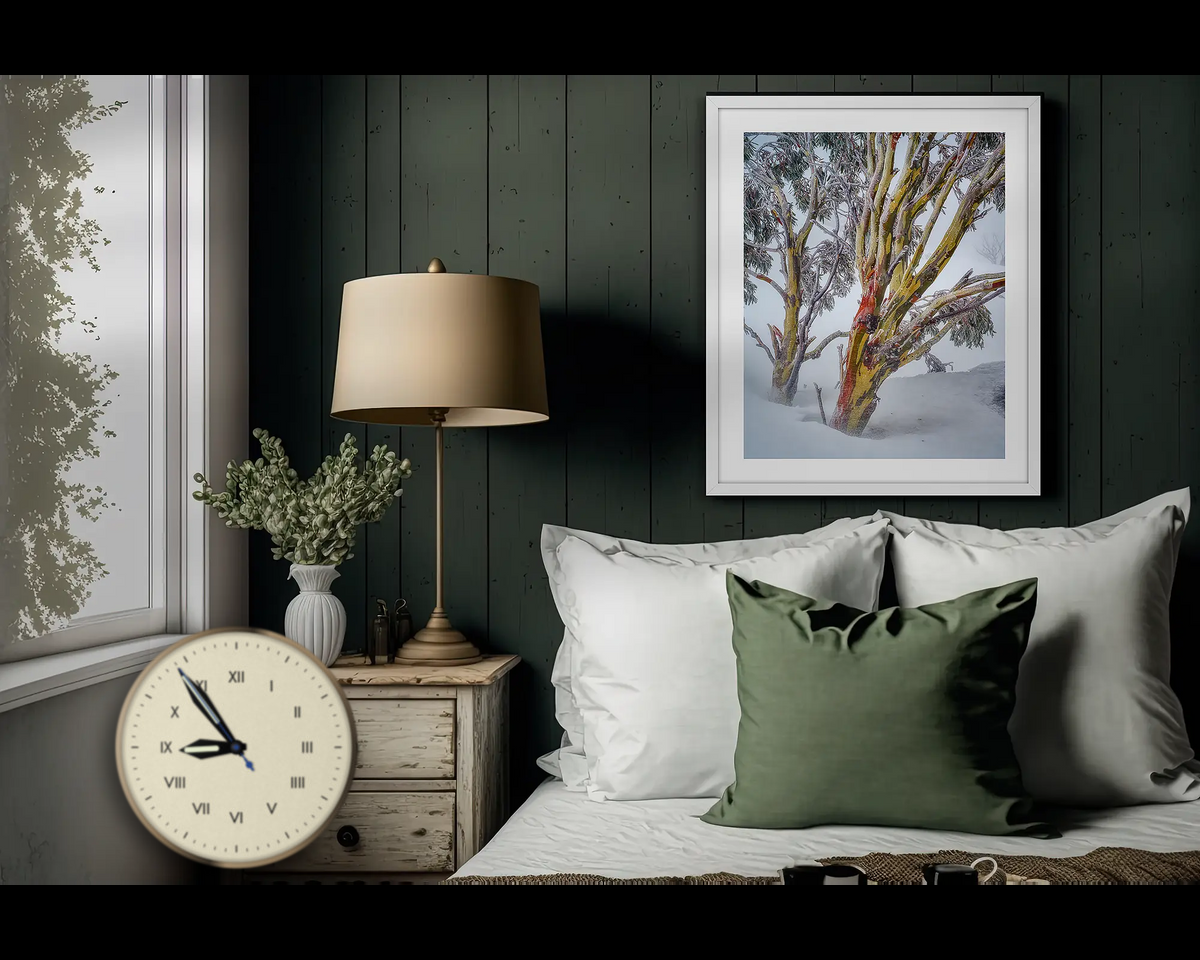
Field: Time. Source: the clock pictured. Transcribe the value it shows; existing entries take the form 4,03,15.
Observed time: 8,53,54
